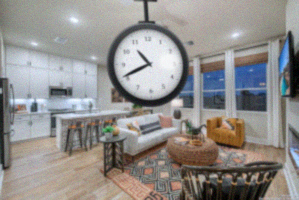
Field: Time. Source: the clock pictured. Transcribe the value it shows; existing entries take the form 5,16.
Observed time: 10,41
